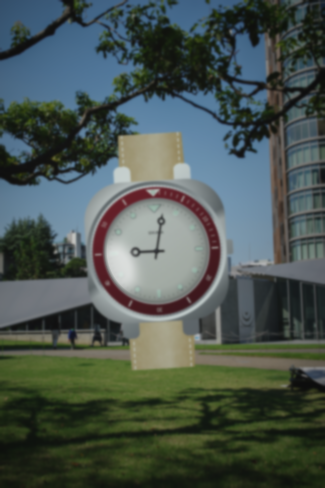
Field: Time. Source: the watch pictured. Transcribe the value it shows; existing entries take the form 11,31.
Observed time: 9,02
